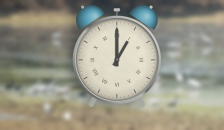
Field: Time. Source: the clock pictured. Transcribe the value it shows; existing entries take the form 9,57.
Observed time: 1,00
